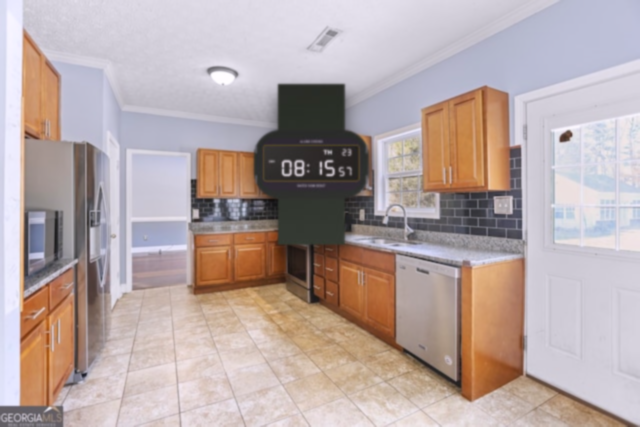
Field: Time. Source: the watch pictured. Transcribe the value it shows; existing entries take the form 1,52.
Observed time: 8,15
